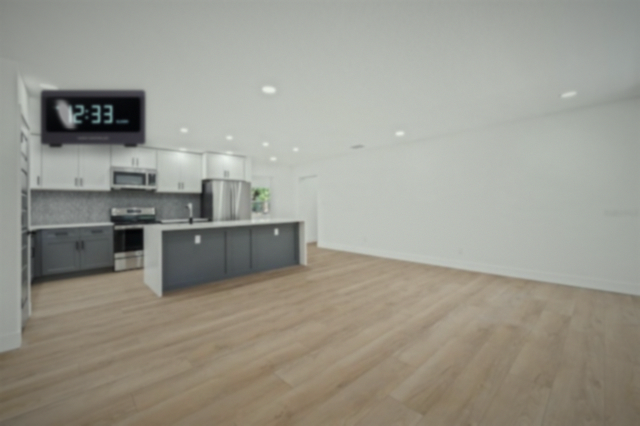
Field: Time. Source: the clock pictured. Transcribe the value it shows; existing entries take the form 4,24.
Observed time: 12,33
